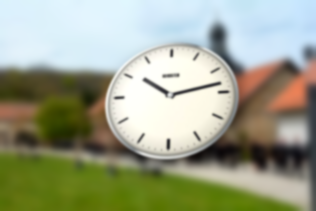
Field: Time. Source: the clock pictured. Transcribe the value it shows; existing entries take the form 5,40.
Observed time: 10,13
